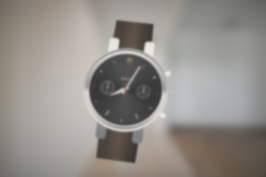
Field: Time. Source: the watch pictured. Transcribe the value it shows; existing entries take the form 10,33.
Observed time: 8,04
